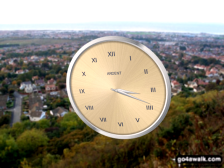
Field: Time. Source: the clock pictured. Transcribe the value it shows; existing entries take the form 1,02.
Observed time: 3,19
